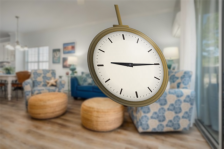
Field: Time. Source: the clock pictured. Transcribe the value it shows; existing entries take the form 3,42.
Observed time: 9,15
